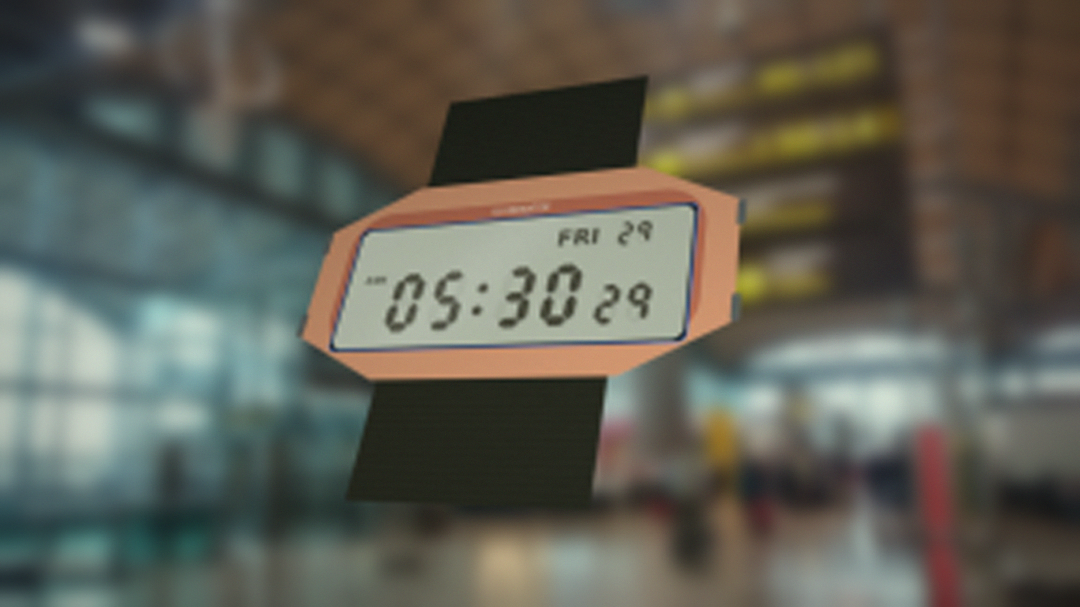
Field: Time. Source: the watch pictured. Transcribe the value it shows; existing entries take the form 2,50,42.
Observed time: 5,30,29
